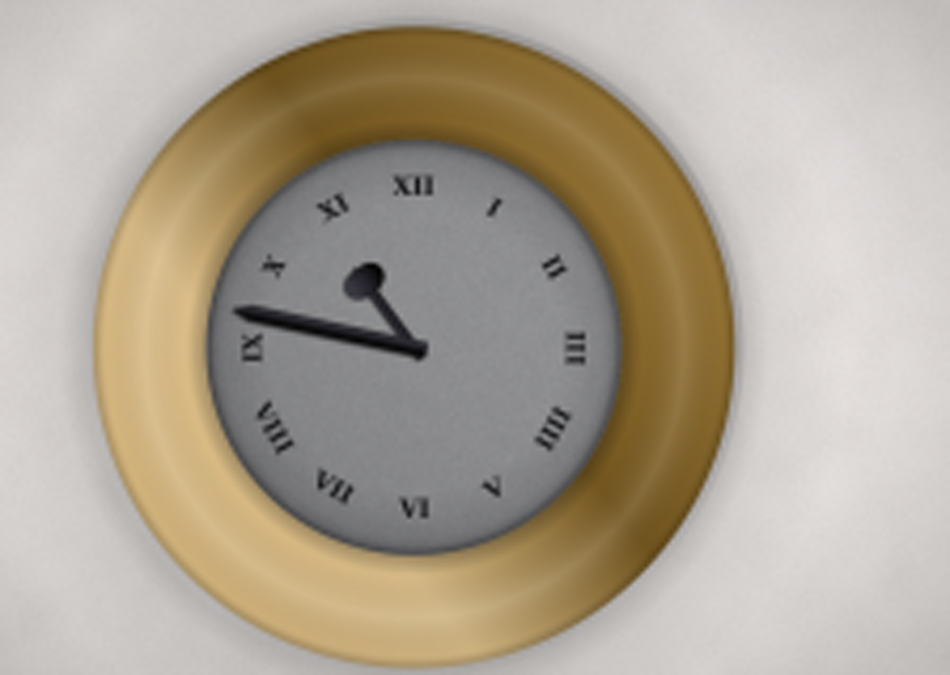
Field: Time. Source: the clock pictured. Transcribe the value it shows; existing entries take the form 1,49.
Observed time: 10,47
